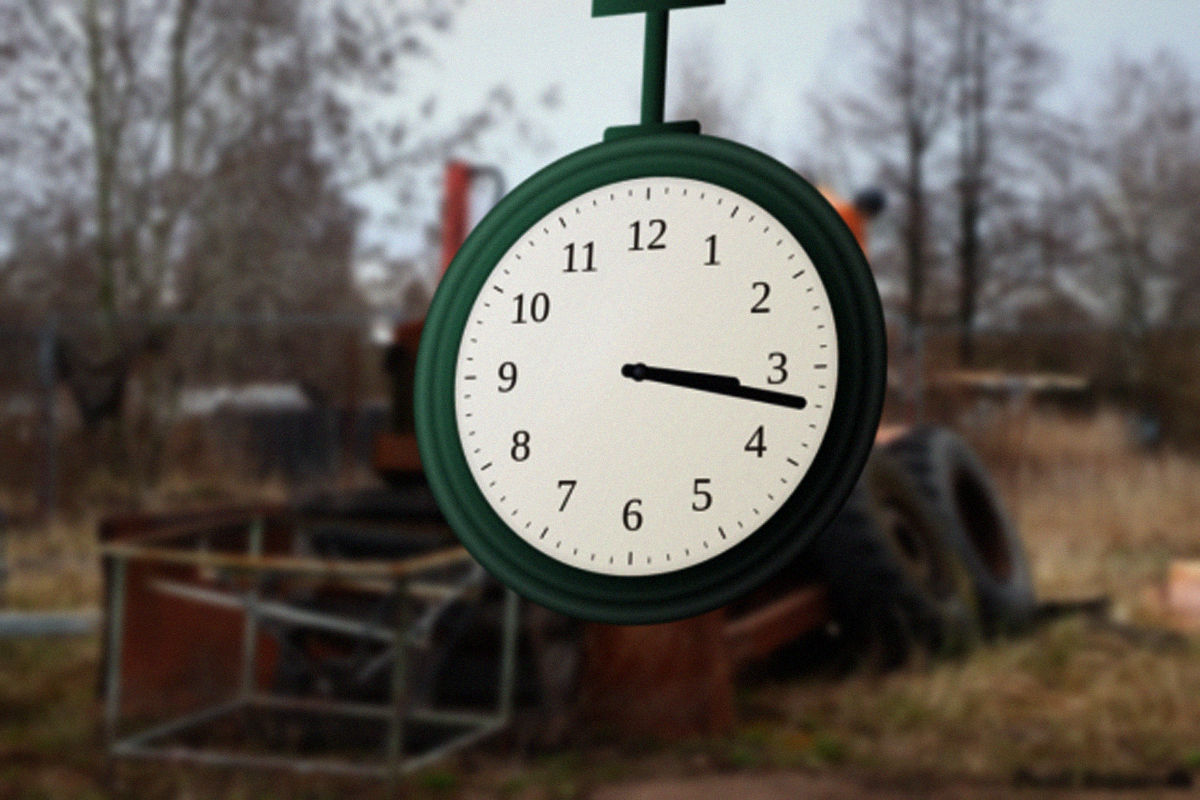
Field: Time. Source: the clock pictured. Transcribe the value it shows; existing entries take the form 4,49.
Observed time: 3,17
